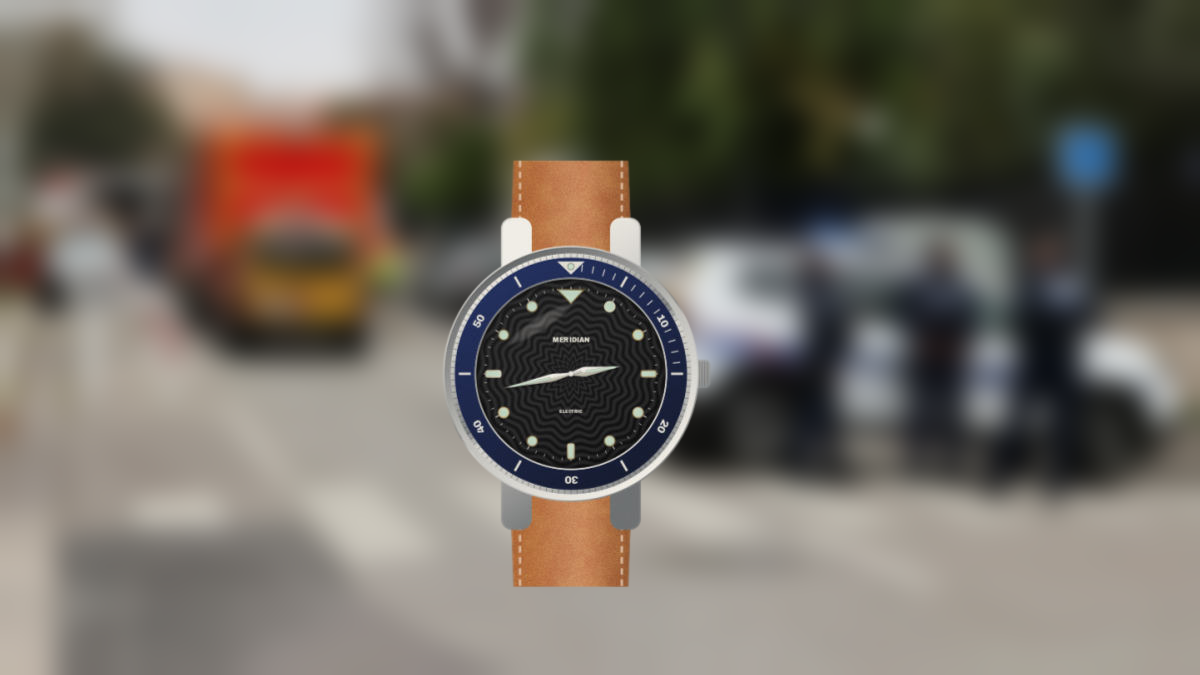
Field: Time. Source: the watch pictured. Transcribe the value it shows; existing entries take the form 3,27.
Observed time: 2,43
